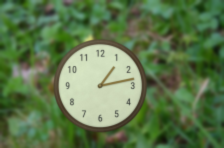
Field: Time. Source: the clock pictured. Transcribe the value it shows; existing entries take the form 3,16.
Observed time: 1,13
